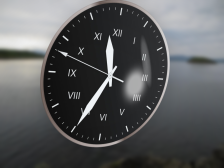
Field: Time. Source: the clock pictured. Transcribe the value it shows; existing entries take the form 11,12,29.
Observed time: 11,34,48
